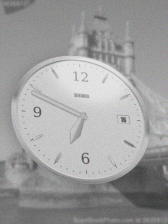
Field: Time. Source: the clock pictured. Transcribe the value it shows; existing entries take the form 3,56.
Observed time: 6,49
